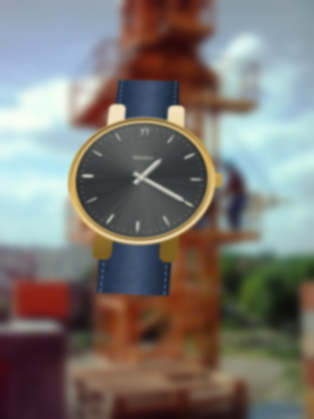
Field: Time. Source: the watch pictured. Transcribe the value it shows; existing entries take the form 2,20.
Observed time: 1,20
